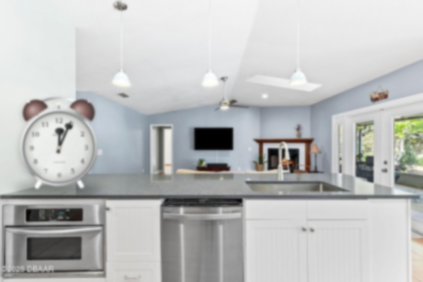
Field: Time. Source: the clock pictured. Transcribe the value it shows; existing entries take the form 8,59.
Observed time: 12,04
